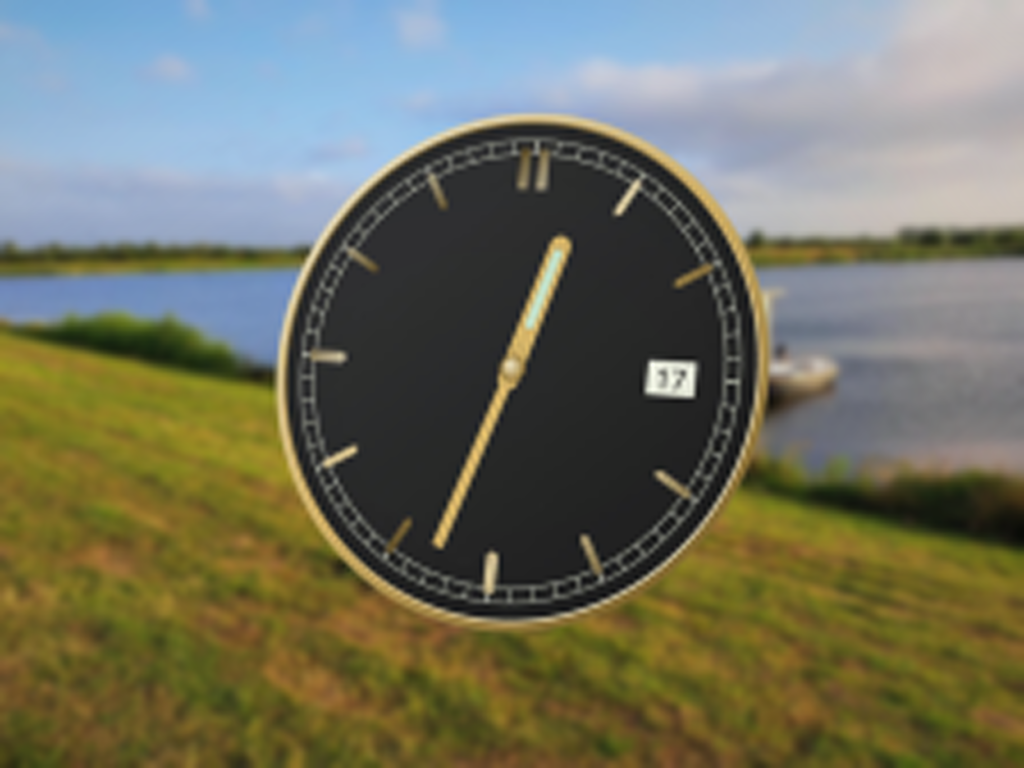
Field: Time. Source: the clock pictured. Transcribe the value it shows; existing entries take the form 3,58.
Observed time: 12,33
